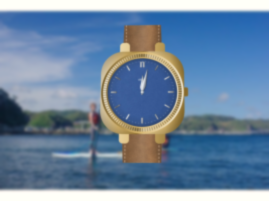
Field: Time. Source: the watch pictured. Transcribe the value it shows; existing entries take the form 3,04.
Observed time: 12,02
